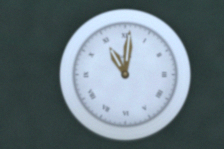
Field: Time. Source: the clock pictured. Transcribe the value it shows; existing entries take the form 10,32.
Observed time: 11,01
